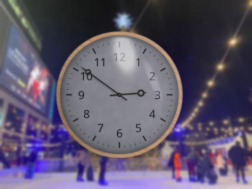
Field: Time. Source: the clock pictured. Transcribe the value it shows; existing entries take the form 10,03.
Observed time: 2,51
